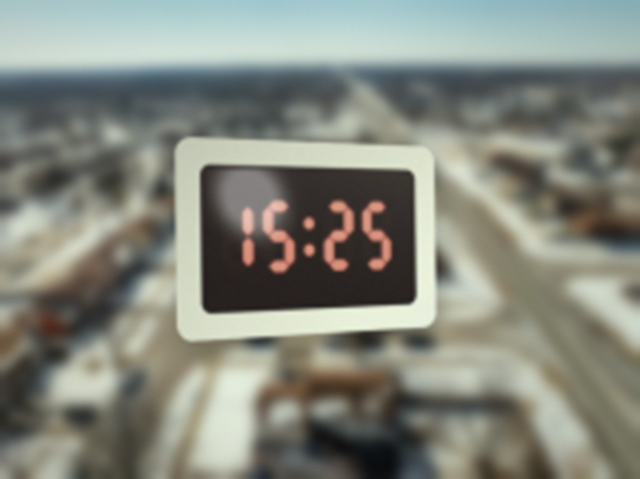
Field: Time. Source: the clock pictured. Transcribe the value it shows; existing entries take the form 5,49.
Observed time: 15,25
